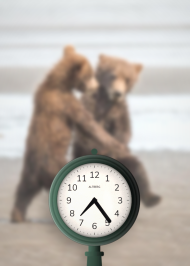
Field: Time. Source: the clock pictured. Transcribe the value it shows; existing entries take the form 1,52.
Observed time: 7,24
